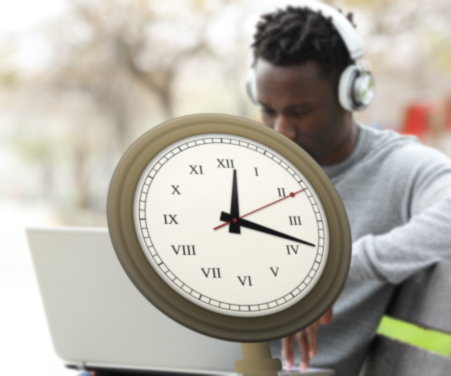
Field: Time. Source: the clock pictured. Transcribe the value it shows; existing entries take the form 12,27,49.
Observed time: 12,18,11
